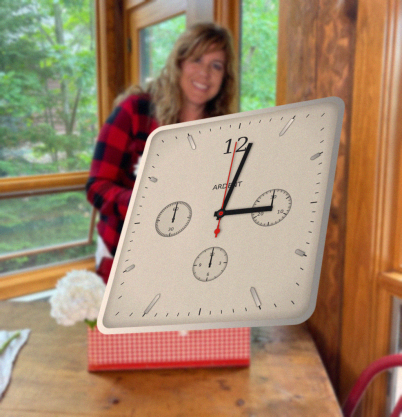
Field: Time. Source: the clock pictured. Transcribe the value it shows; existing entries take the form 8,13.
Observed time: 3,02
